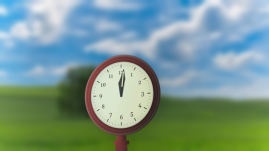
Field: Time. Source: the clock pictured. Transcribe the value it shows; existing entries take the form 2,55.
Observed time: 12,01
